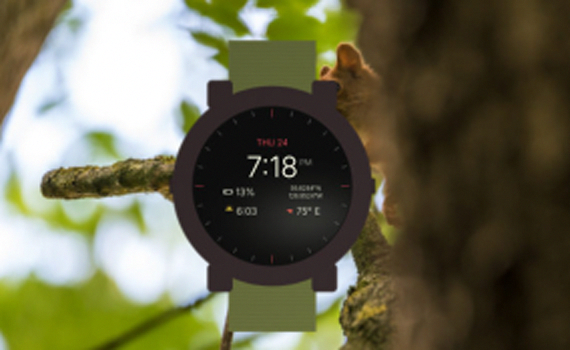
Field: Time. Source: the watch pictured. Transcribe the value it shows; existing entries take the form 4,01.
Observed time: 7,18
